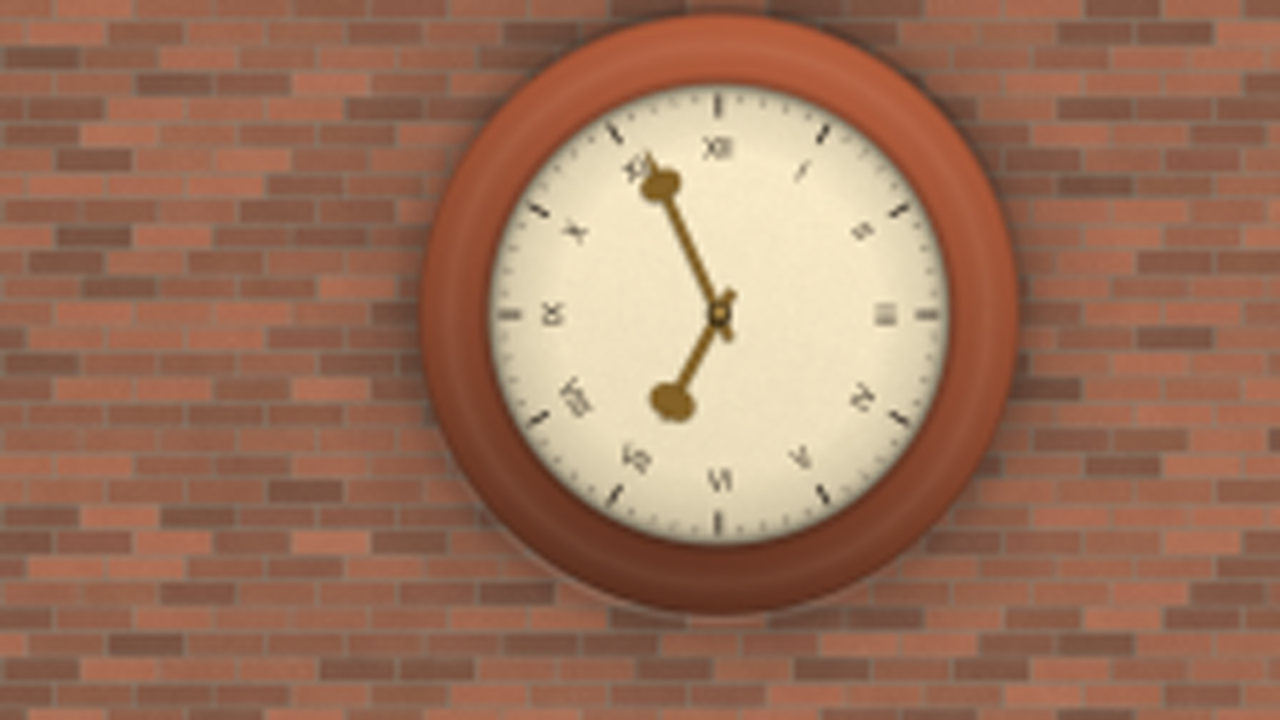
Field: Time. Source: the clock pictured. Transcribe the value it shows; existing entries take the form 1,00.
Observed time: 6,56
